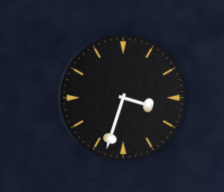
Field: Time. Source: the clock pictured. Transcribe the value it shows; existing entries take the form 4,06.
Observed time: 3,33
